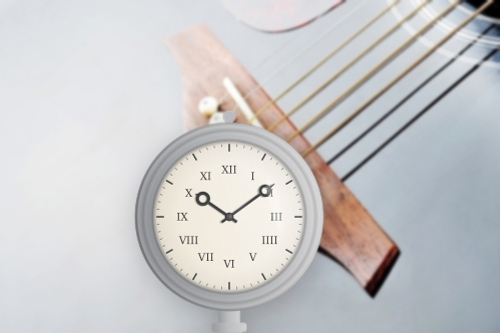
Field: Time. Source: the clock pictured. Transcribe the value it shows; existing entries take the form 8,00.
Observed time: 10,09
